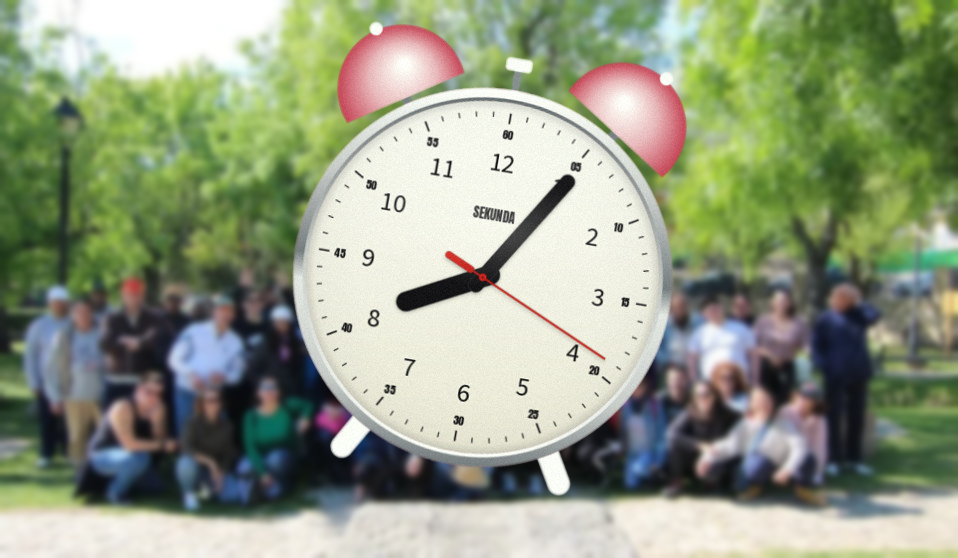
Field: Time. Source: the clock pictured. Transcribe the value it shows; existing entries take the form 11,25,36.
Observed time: 8,05,19
